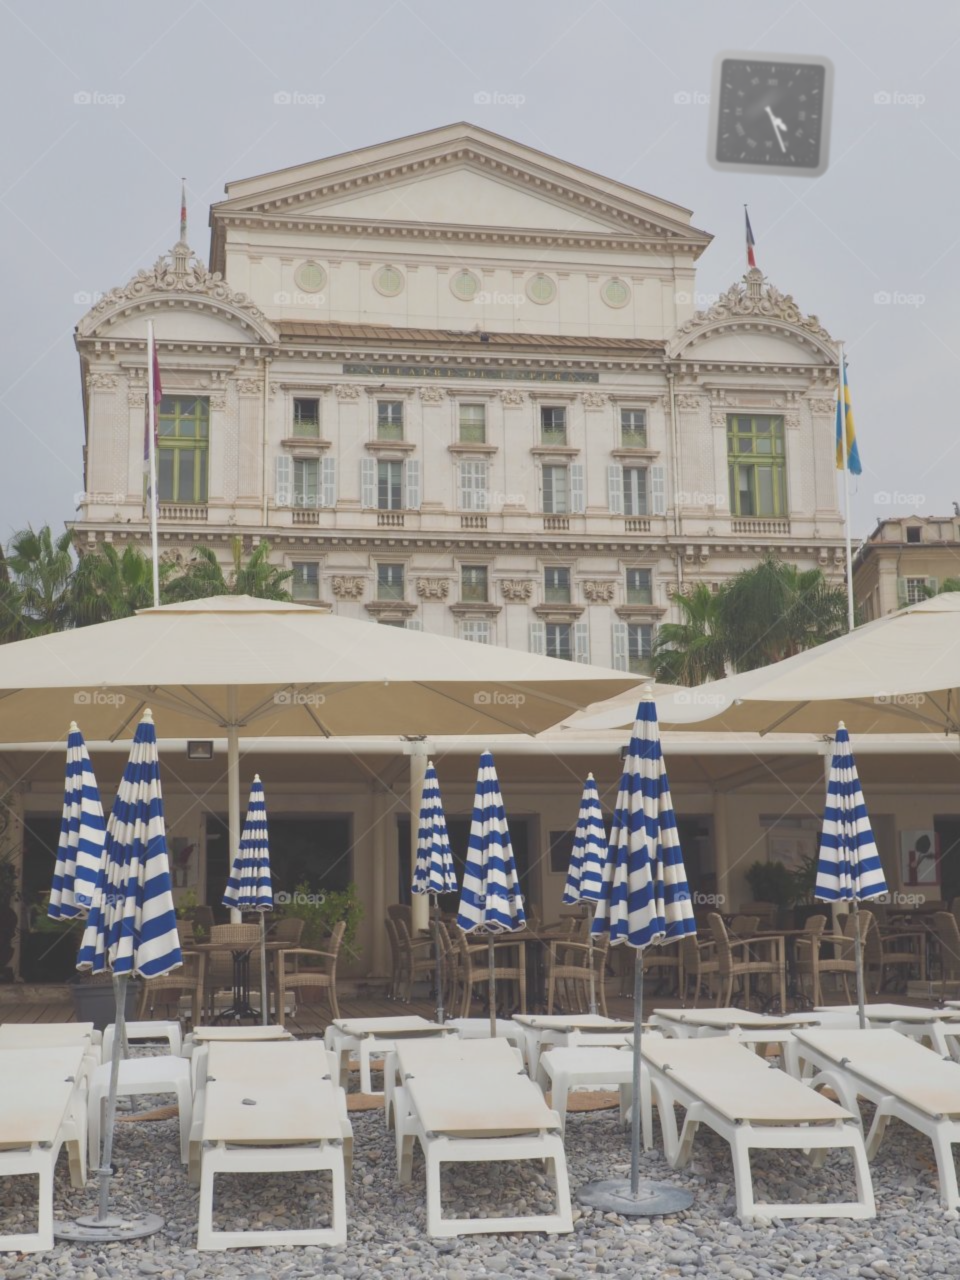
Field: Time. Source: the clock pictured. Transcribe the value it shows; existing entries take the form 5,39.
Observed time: 4,26
